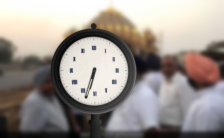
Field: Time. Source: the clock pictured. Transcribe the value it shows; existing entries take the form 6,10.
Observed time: 6,33
